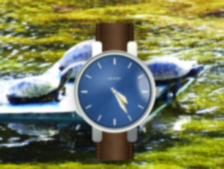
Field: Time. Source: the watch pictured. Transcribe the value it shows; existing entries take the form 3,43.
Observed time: 4,25
